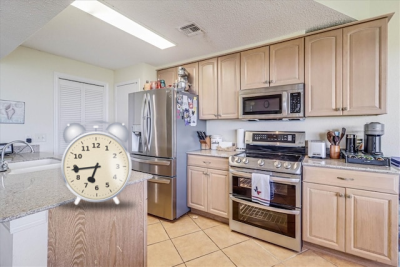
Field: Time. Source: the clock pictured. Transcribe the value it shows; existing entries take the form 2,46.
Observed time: 6,44
